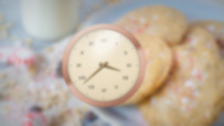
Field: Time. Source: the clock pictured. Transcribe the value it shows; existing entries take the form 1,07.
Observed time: 3,38
